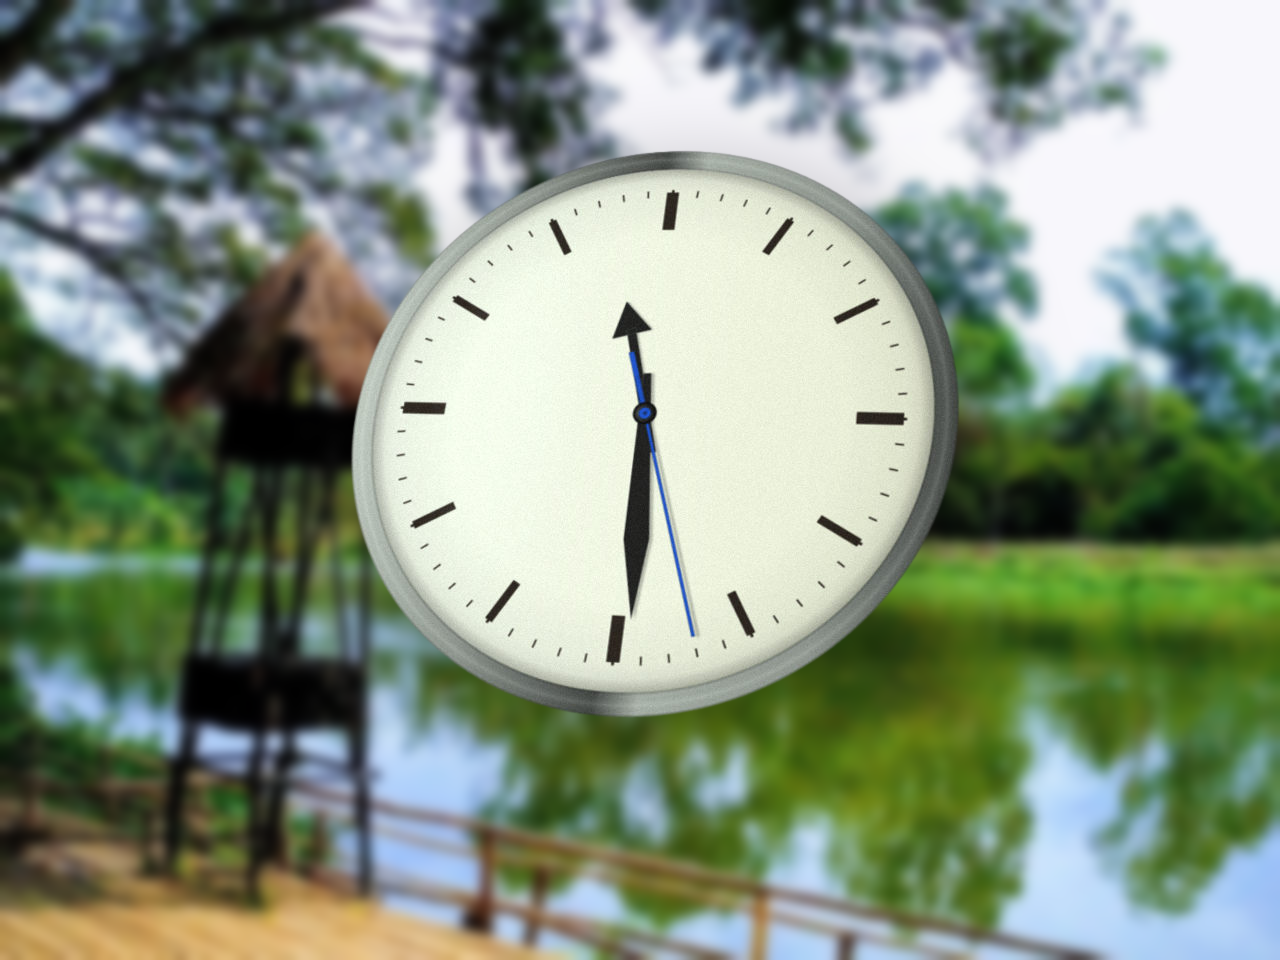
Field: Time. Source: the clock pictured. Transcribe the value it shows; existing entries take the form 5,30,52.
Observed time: 11,29,27
